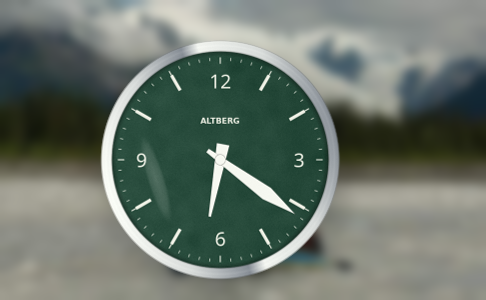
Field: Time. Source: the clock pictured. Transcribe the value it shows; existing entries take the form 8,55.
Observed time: 6,21
